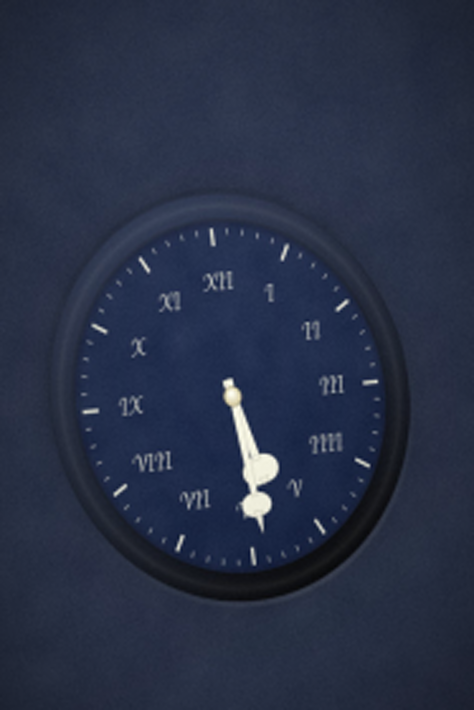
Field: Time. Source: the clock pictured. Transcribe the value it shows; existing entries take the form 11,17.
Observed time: 5,29
